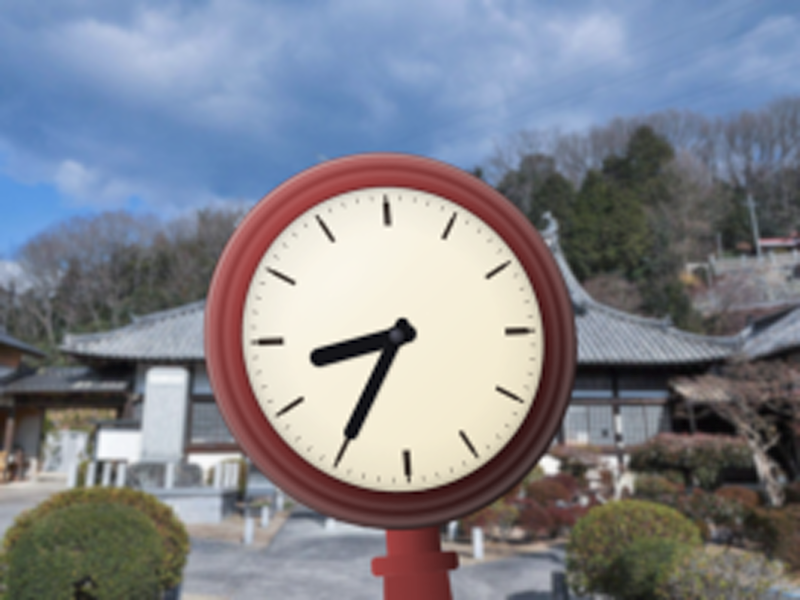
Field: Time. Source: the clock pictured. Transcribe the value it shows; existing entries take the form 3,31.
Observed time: 8,35
